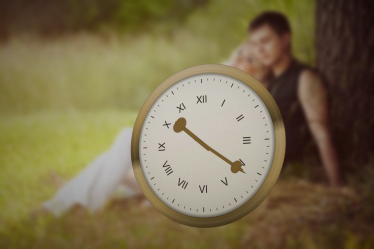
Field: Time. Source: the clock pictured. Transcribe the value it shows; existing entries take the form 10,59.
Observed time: 10,21
